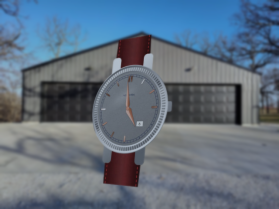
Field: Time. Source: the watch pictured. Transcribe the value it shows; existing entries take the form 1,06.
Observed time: 4,59
